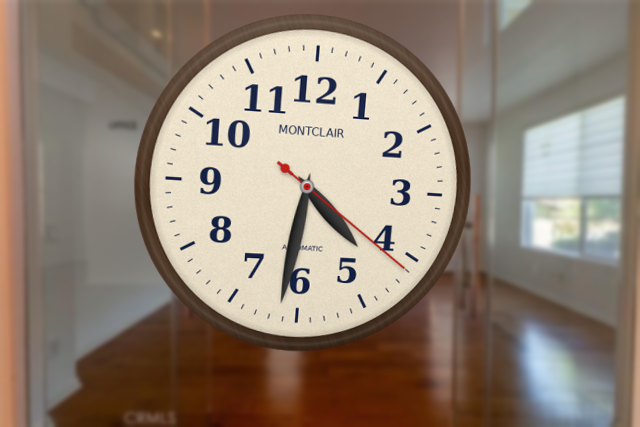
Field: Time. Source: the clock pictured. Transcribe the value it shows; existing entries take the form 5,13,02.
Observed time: 4,31,21
